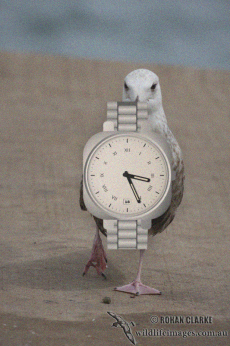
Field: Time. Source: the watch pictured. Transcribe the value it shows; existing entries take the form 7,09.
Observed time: 3,26
